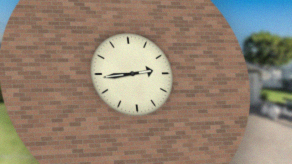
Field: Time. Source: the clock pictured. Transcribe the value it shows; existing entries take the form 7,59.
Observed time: 2,44
